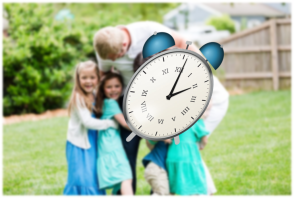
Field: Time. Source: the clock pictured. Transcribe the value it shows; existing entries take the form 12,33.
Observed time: 2,01
